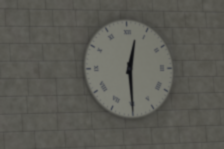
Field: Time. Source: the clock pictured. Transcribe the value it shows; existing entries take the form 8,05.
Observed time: 12,30
